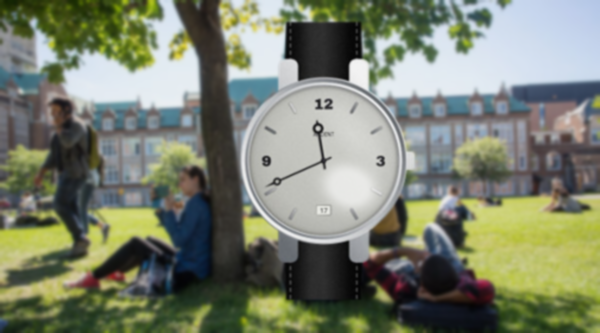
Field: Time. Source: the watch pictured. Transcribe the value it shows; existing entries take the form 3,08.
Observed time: 11,41
